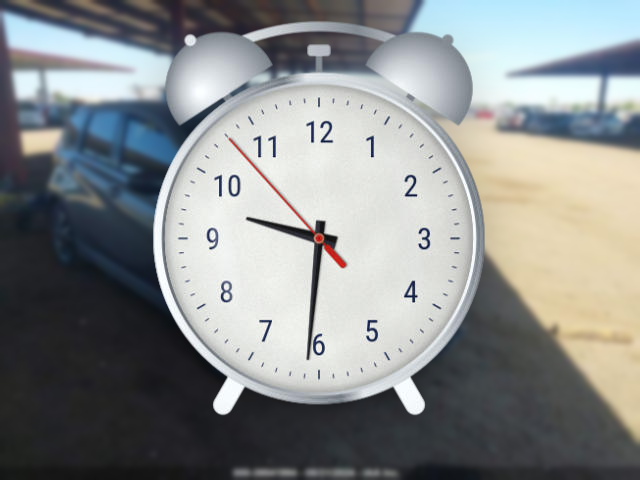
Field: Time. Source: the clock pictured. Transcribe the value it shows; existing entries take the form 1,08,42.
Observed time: 9,30,53
